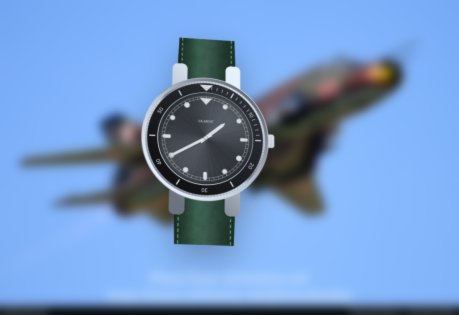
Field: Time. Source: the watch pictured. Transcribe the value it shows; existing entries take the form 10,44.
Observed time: 1,40
